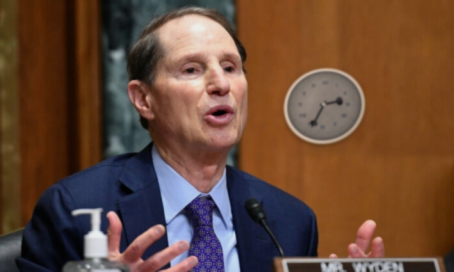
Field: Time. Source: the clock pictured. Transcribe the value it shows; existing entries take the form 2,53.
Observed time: 2,34
